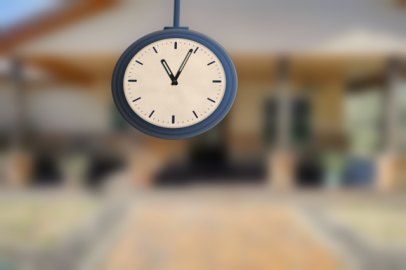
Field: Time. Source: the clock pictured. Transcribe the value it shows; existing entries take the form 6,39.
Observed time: 11,04
